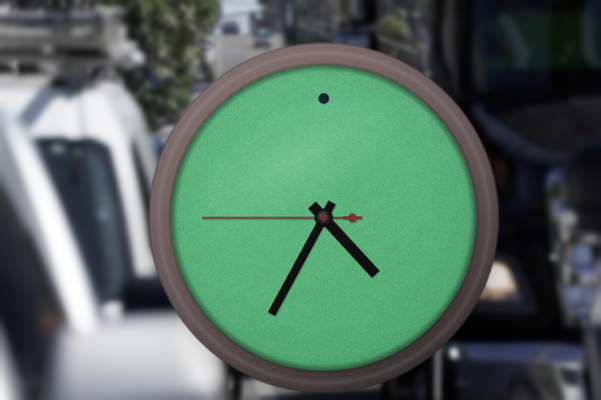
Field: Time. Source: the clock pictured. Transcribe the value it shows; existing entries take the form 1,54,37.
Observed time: 4,34,45
